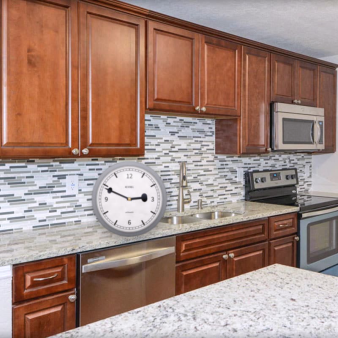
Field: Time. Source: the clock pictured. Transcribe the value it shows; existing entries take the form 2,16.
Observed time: 2,49
